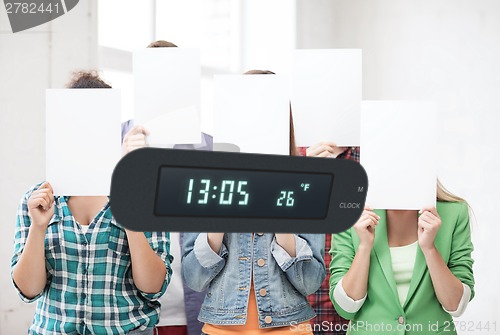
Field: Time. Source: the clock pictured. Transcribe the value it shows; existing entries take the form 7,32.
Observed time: 13,05
